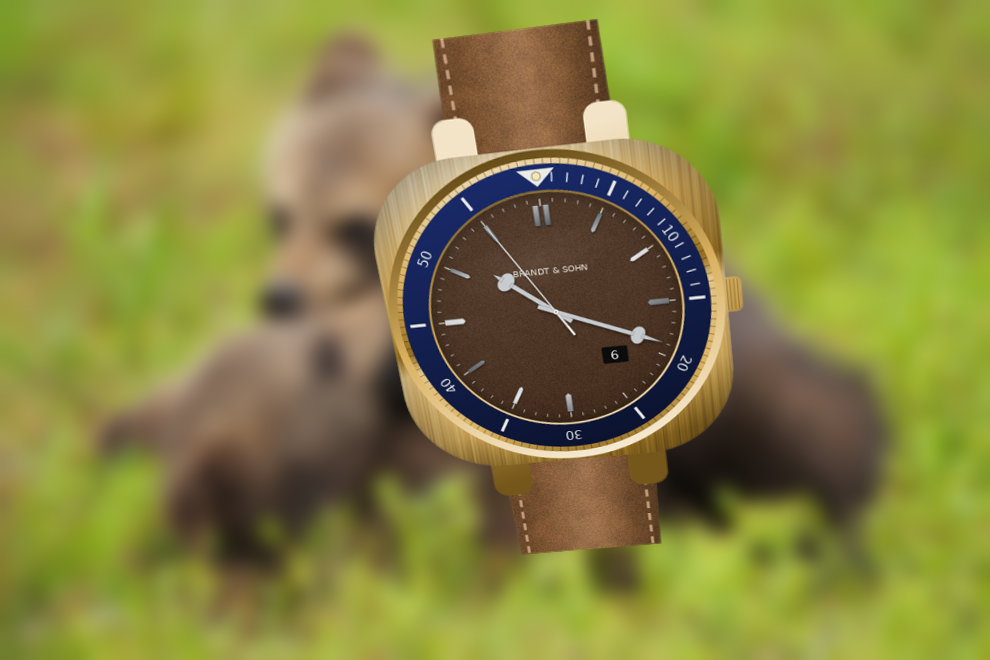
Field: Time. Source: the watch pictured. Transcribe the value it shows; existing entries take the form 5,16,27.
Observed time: 10,18,55
